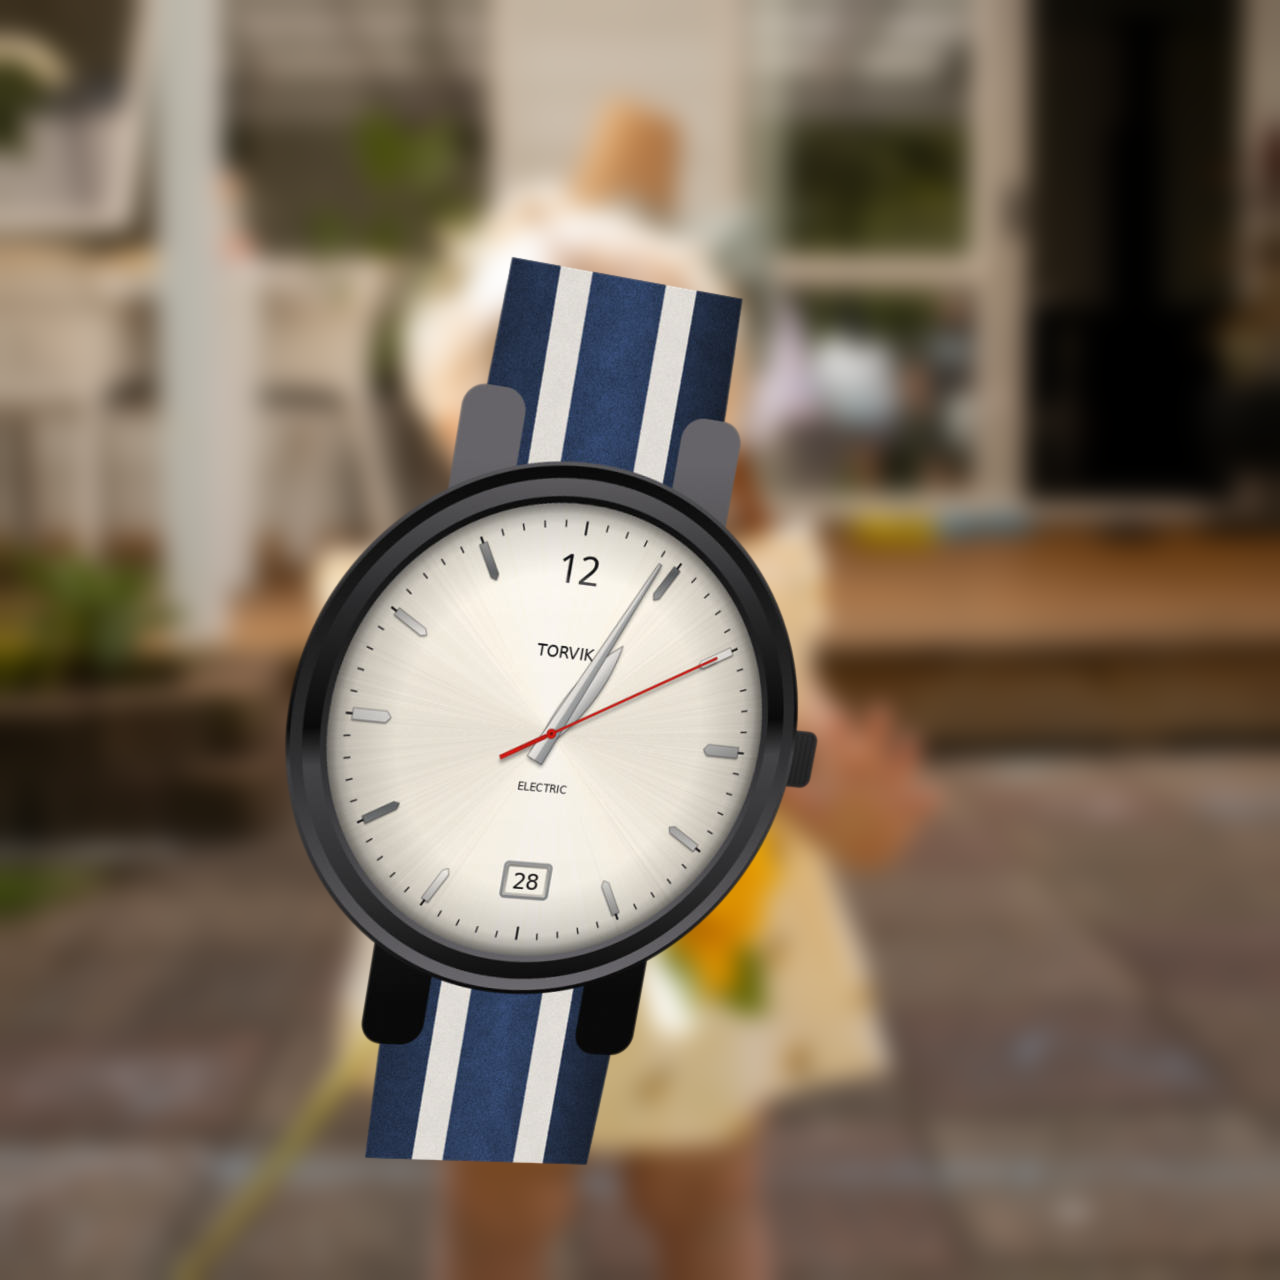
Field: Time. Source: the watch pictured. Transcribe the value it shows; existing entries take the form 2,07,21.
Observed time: 1,04,10
